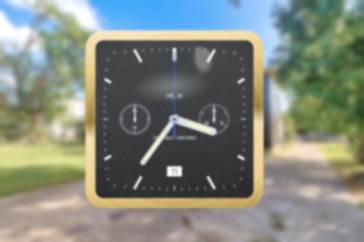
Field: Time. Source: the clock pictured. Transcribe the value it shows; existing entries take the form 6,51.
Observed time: 3,36
